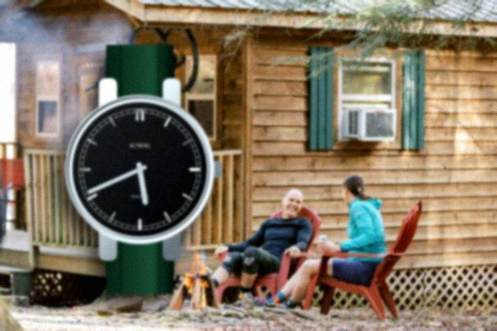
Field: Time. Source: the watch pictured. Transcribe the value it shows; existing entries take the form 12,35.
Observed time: 5,41
